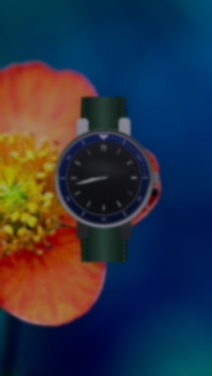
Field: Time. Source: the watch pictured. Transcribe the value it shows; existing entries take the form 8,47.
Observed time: 8,43
